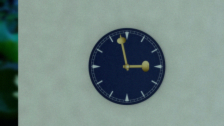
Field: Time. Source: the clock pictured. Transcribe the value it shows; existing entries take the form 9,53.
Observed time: 2,58
